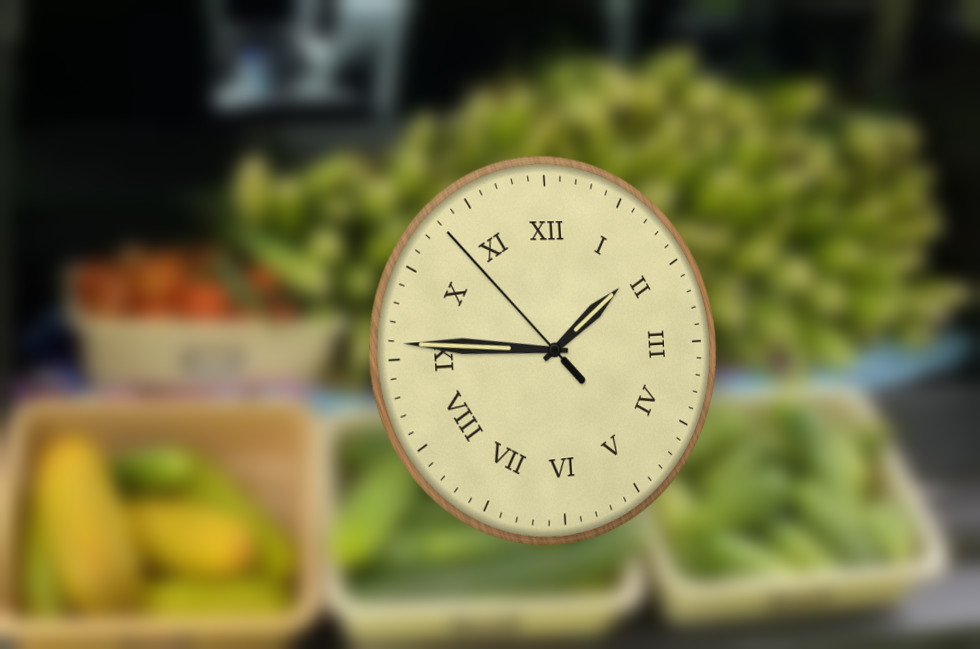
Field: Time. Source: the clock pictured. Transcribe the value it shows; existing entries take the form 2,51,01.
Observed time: 1,45,53
